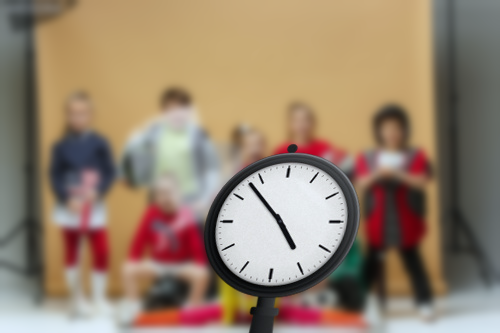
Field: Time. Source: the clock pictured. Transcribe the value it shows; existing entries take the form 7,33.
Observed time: 4,53
